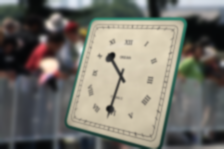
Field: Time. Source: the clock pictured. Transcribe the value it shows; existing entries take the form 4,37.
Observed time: 10,31
